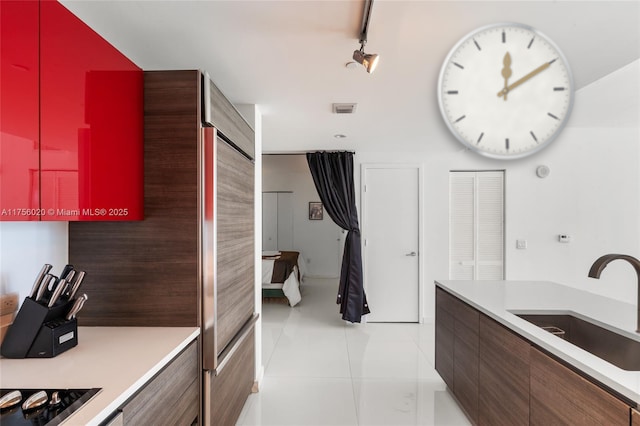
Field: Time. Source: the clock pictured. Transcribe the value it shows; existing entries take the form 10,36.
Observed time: 12,10
